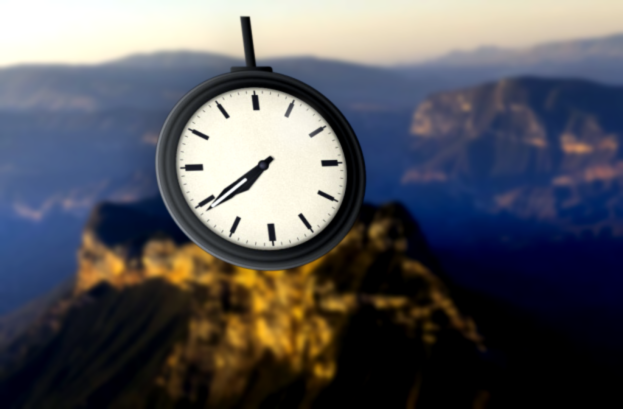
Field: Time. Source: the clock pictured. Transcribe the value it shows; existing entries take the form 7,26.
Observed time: 7,39
